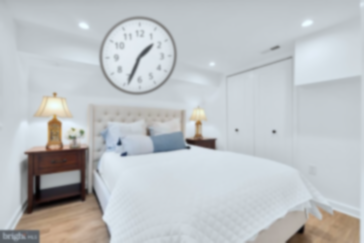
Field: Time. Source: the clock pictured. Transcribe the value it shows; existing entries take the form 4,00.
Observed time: 1,34
